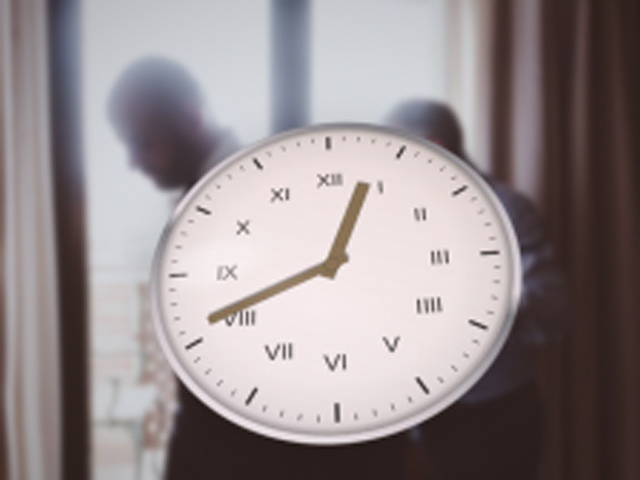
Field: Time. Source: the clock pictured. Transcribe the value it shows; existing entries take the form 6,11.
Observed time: 12,41
